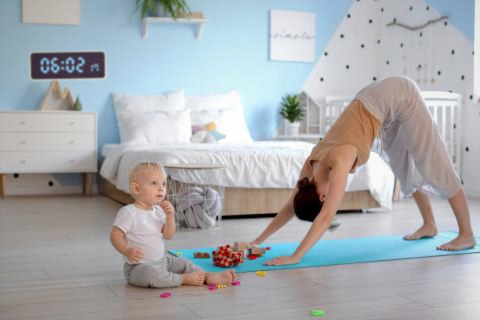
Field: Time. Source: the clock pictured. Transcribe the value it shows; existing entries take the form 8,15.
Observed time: 6,02
